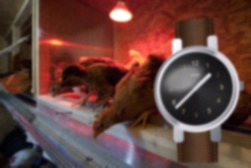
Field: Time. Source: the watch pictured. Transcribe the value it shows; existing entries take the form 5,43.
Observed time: 1,38
